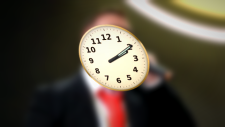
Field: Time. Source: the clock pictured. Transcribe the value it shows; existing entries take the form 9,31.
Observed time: 2,10
